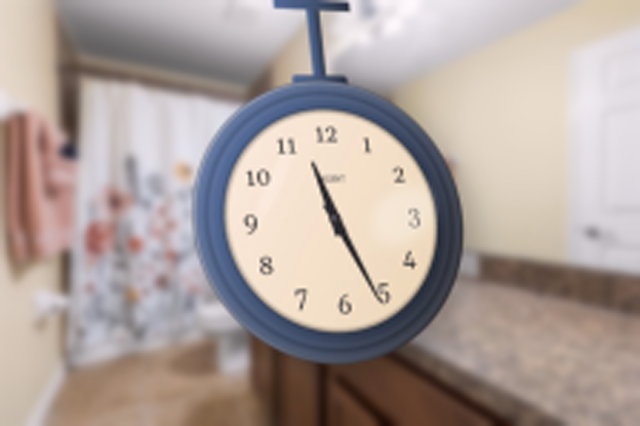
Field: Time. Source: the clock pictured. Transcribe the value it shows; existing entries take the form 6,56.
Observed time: 11,26
